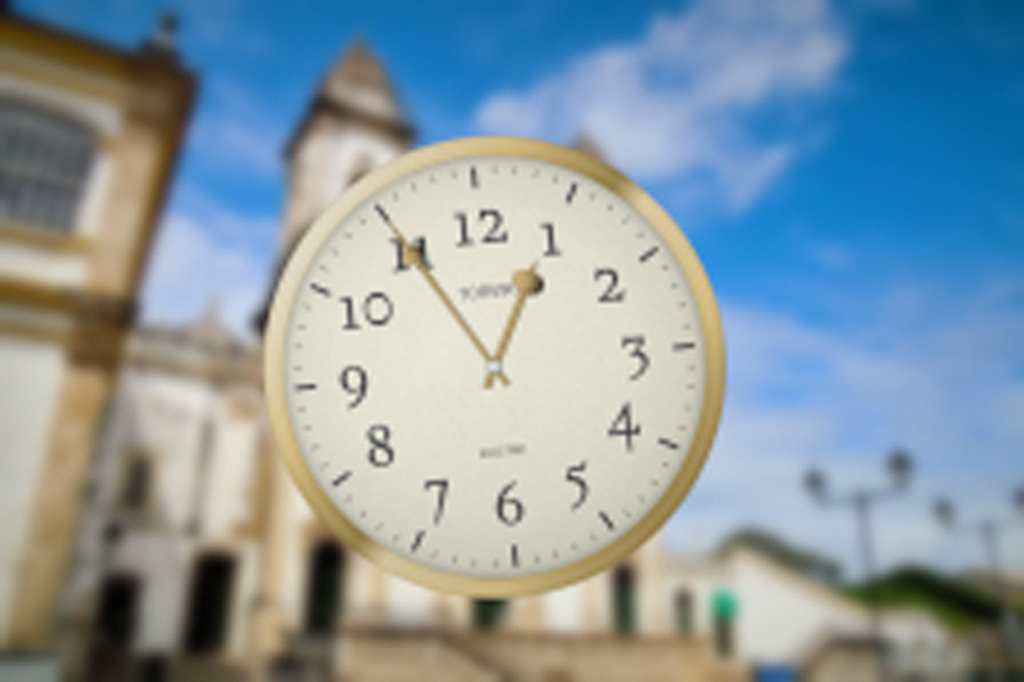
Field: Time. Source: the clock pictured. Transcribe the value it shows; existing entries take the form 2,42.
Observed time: 12,55
